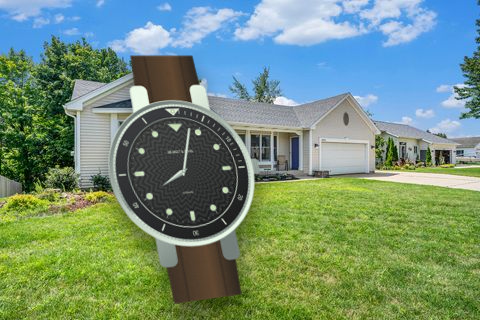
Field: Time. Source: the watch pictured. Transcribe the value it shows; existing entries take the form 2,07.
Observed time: 8,03
